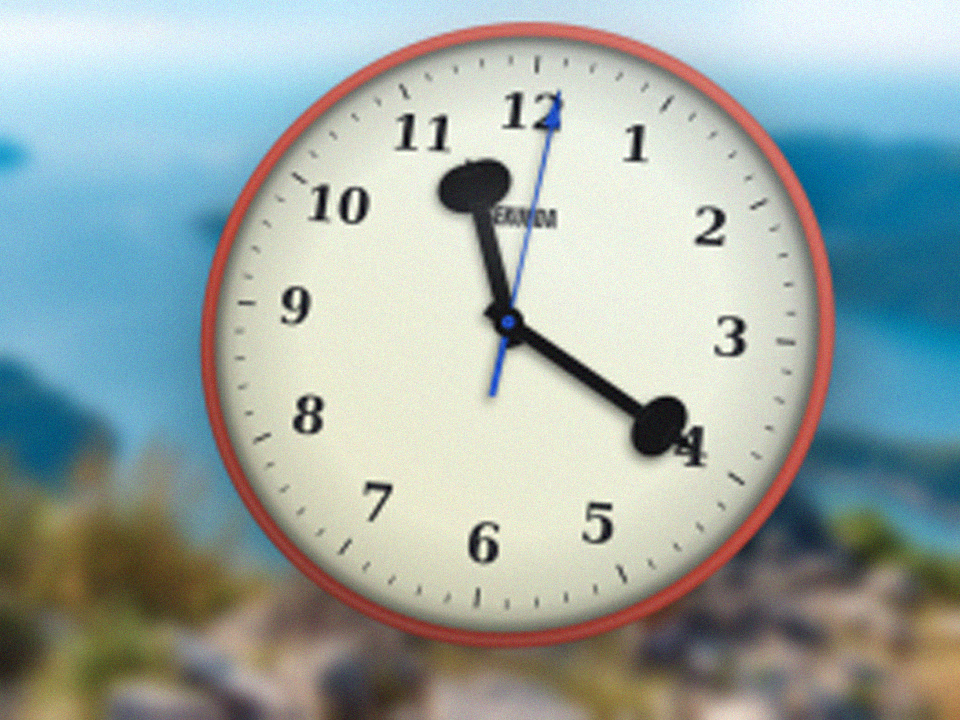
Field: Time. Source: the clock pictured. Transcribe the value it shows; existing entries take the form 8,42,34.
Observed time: 11,20,01
